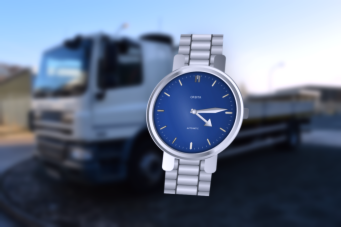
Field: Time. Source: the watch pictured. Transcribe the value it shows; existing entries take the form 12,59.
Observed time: 4,14
